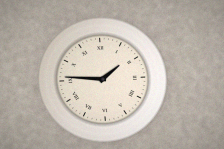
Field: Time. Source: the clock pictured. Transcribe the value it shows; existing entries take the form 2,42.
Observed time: 1,46
